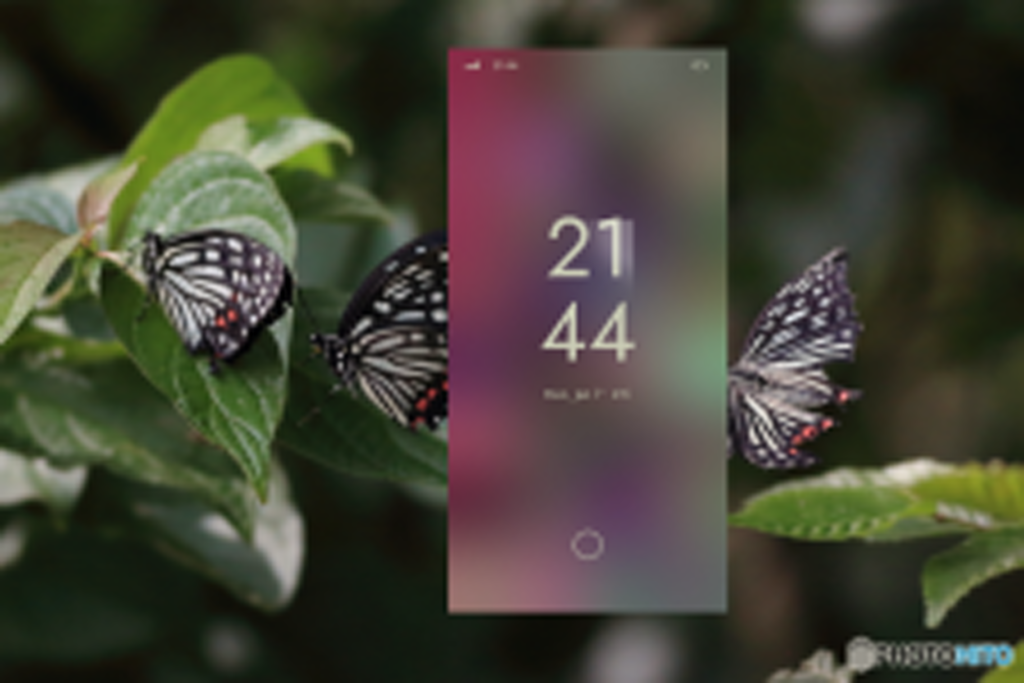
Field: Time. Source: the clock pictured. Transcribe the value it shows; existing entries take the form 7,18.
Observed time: 21,44
